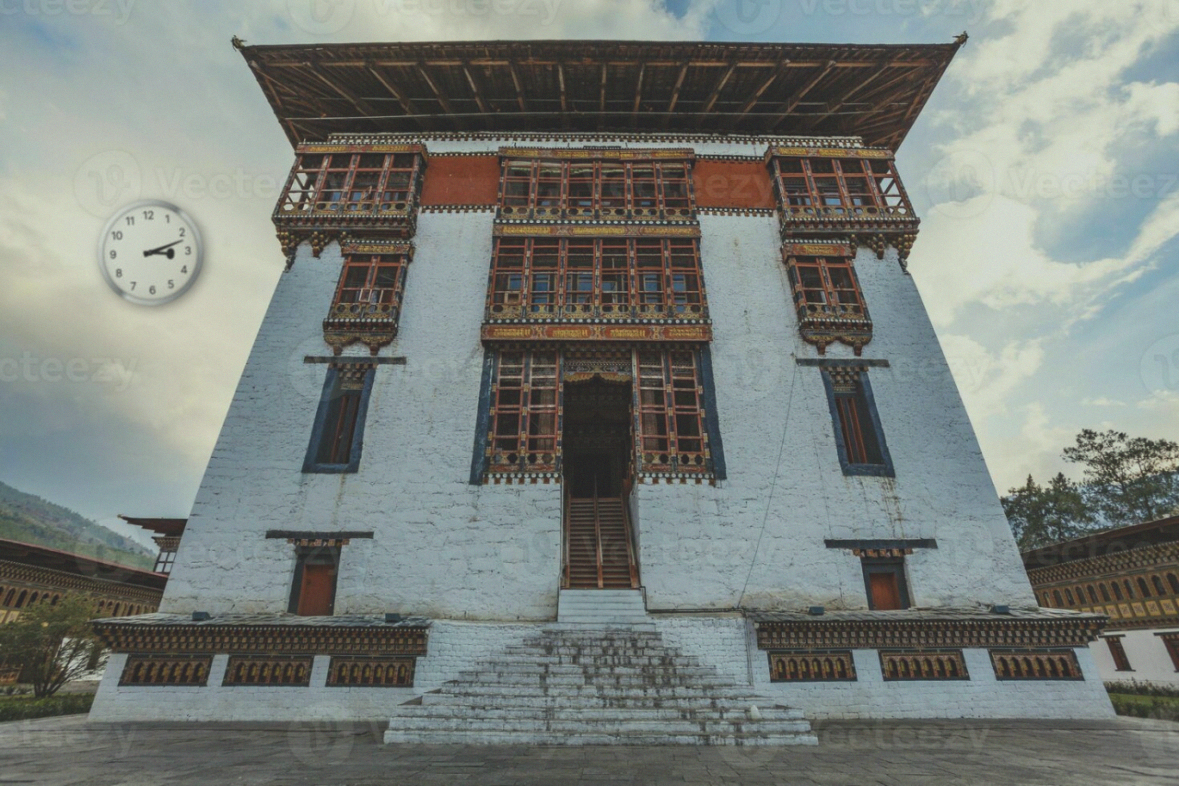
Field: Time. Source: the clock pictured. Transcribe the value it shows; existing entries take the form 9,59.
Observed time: 3,12
